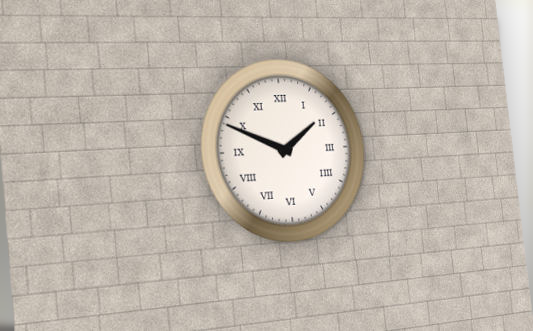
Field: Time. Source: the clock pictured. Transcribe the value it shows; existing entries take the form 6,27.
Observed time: 1,49
